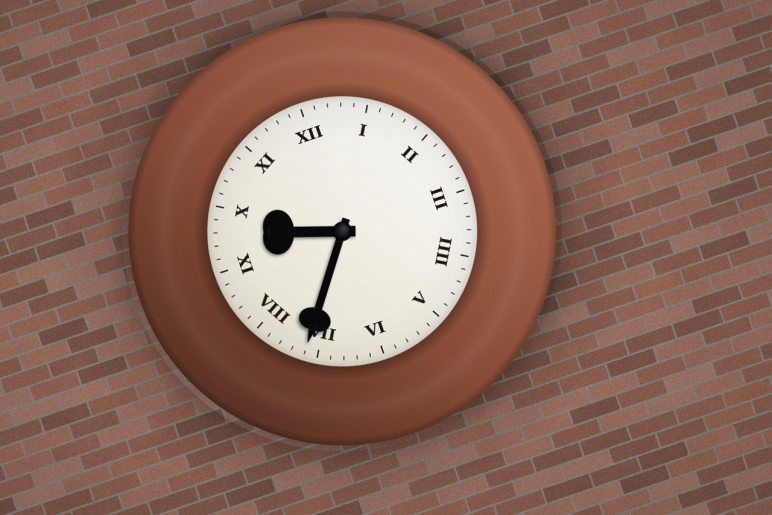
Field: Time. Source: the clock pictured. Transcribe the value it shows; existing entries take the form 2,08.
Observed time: 9,36
